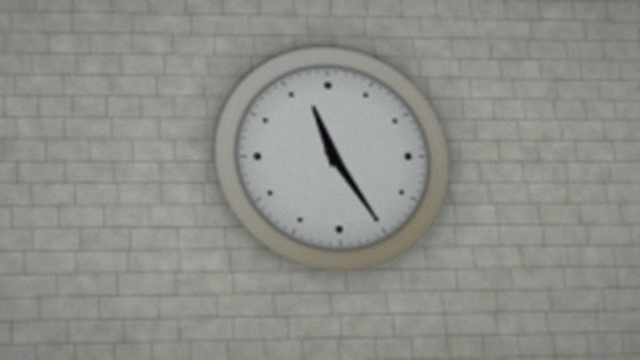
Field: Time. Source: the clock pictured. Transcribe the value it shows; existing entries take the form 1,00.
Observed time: 11,25
